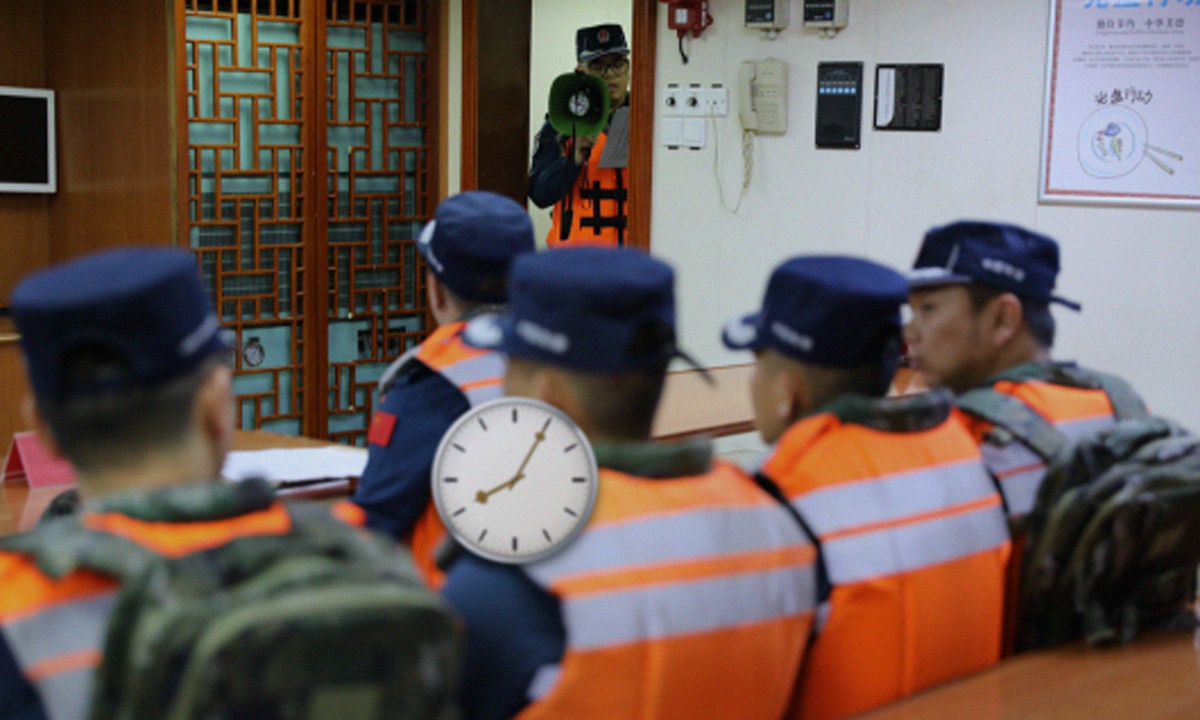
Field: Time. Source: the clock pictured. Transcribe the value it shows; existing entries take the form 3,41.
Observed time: 8,05
